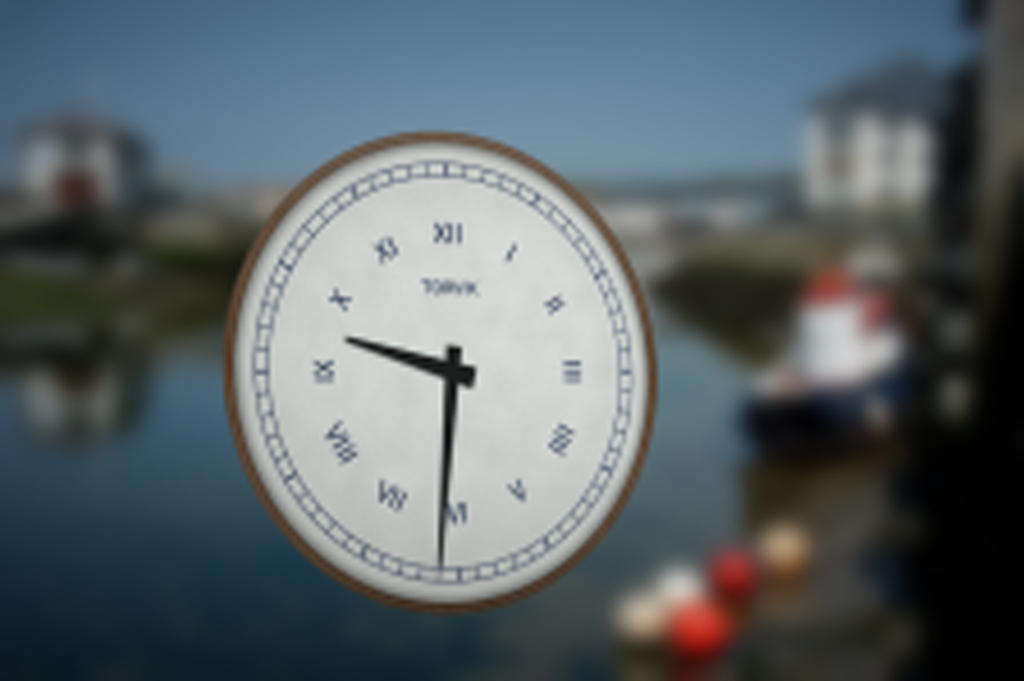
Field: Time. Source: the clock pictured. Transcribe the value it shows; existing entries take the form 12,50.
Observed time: 9,31
